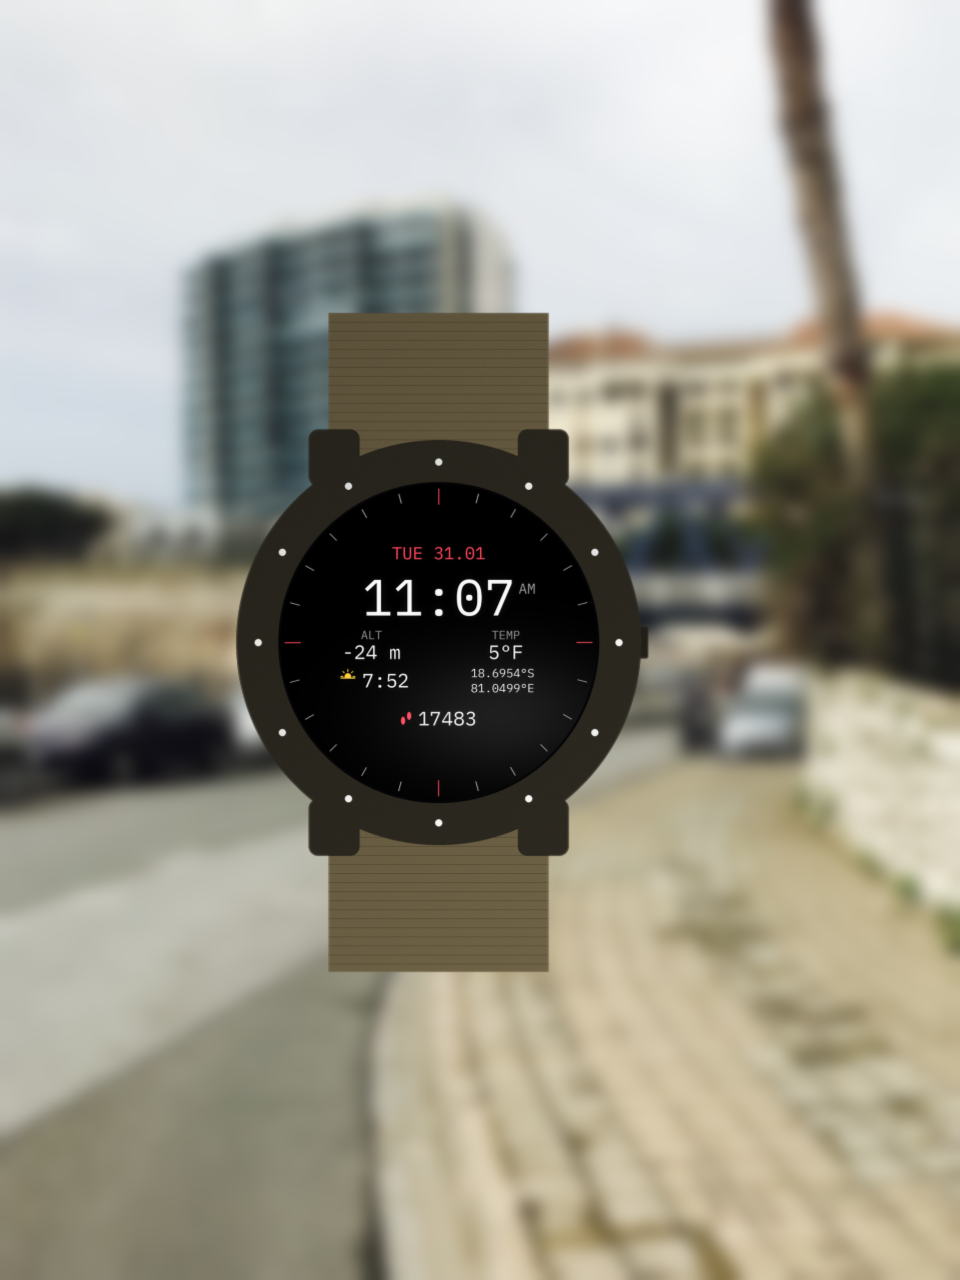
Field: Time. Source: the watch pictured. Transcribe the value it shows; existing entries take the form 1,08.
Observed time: 11,07
